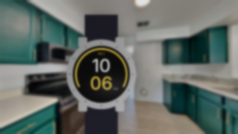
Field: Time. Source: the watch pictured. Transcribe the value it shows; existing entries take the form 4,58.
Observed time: 10,06
